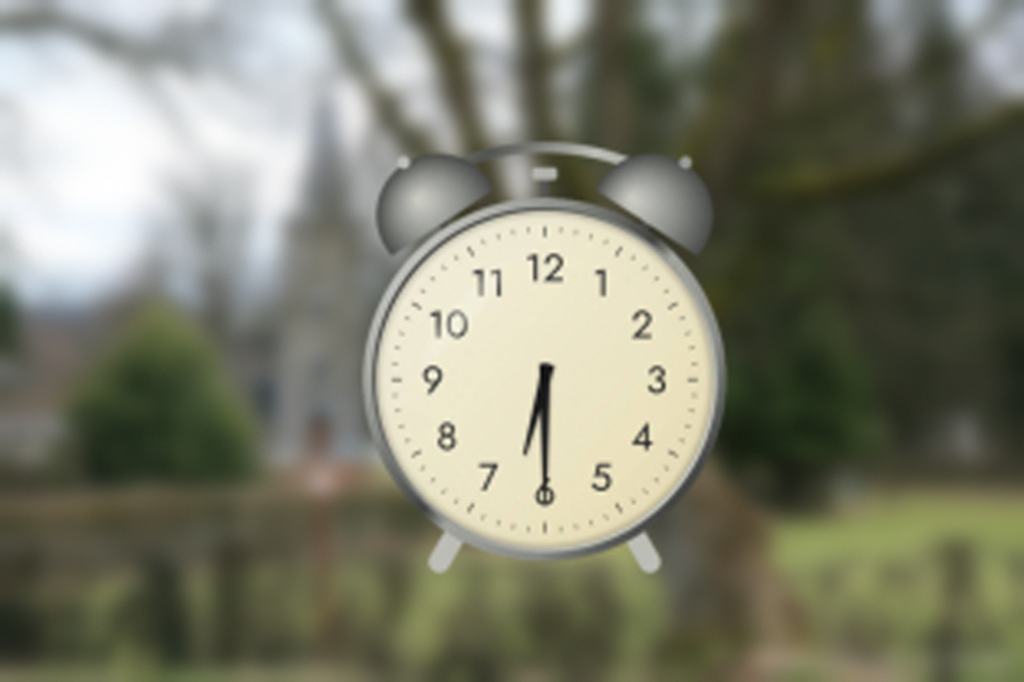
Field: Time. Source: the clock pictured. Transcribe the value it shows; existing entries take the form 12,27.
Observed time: 6,30
